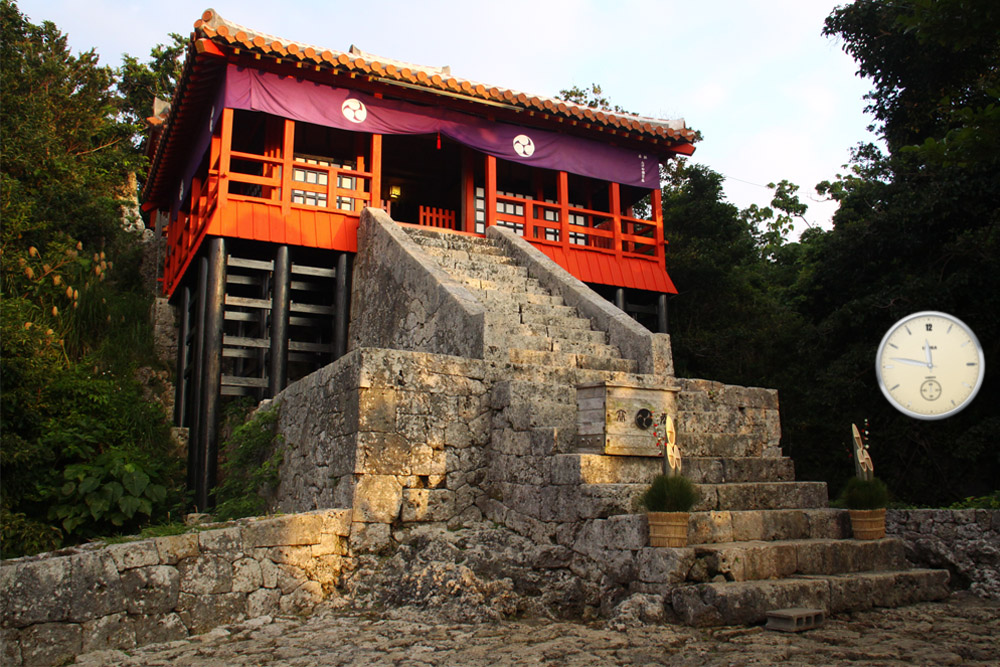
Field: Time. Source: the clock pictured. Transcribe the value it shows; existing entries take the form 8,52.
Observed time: 11,47
